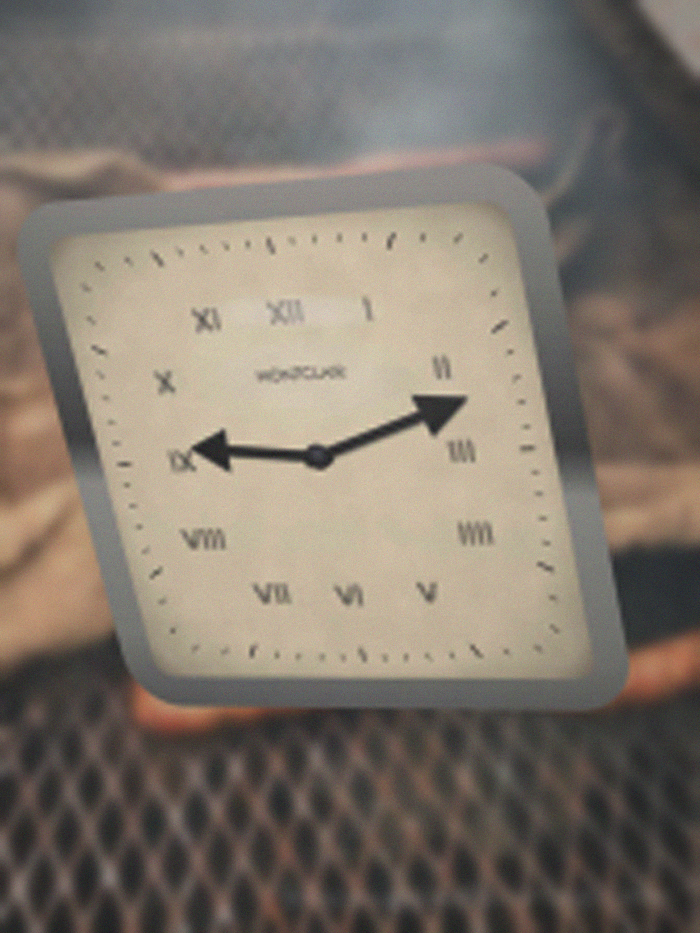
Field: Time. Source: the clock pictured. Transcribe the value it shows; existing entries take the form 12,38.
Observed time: 9,12
